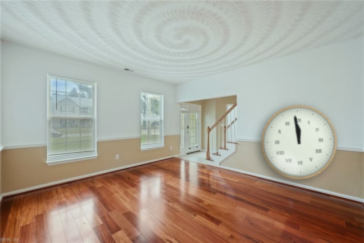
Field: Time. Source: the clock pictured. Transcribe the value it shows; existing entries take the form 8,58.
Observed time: 11,59
